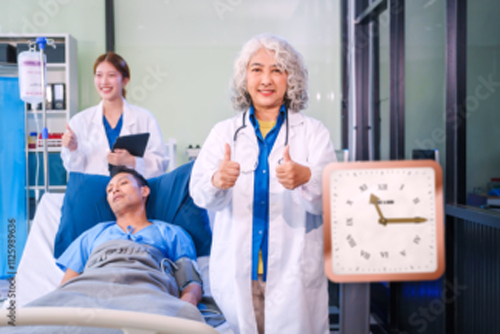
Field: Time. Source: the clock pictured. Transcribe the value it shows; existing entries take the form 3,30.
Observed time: 11,15
